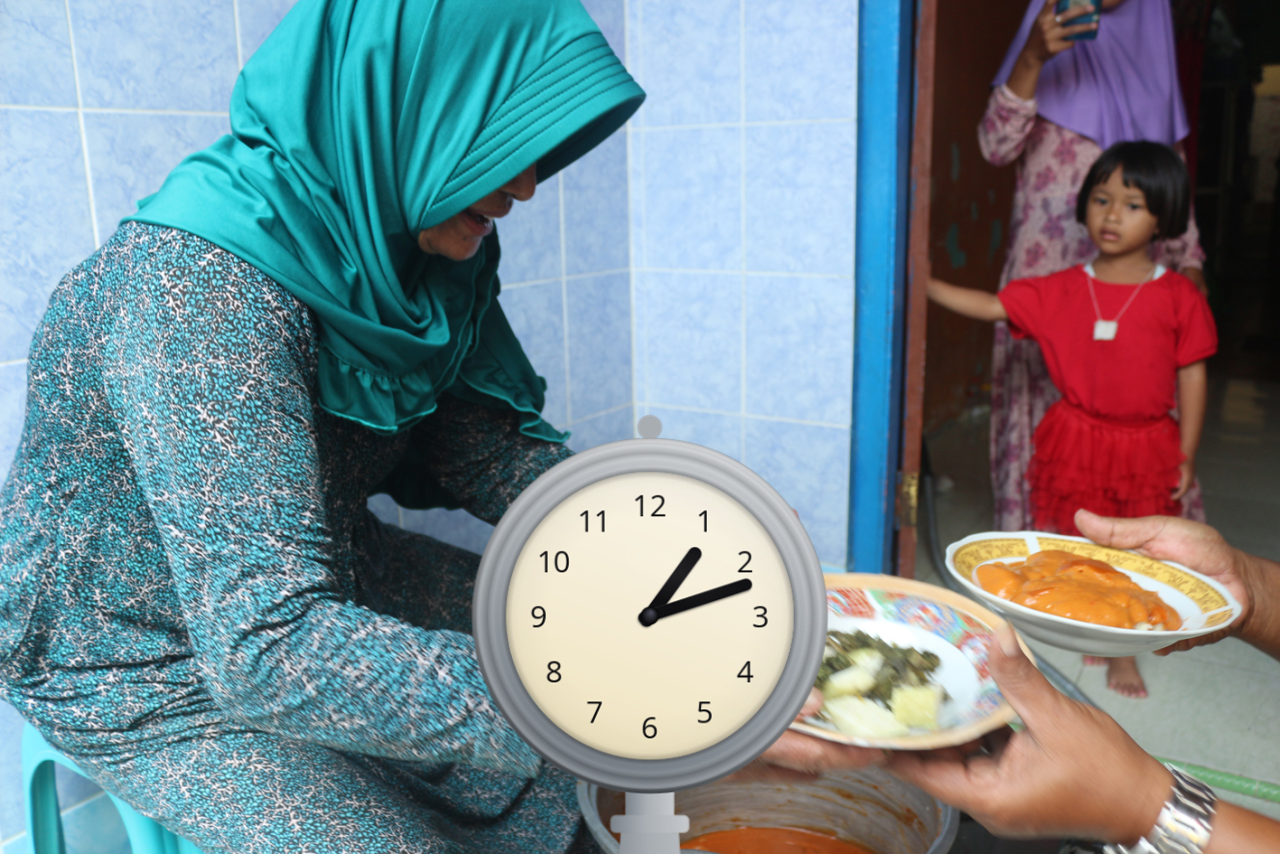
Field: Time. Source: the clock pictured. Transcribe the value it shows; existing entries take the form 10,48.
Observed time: 1,12
